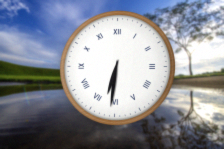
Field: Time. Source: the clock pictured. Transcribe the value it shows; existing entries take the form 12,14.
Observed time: 6,31
